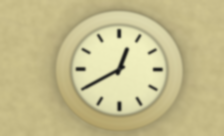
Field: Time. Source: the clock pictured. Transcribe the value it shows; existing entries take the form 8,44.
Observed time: 12,40
